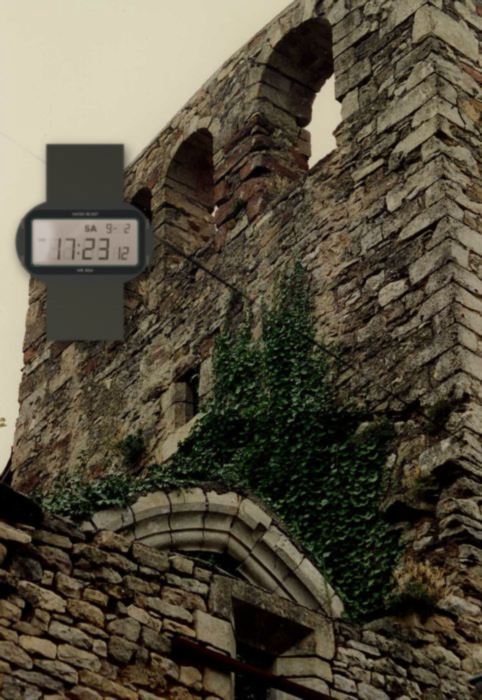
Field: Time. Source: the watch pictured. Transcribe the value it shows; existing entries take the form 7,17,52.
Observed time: 17,23,12
